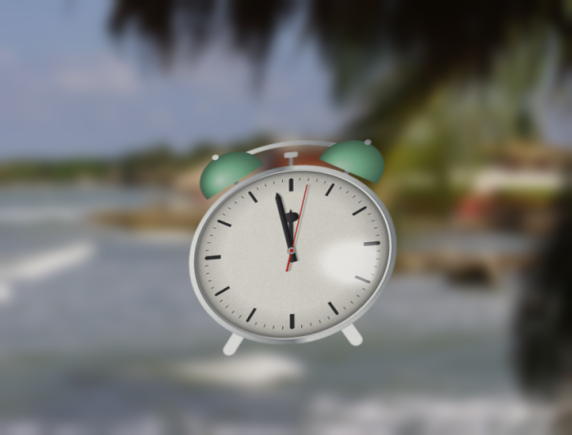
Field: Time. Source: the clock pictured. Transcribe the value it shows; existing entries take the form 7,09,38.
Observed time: 11,58,02
